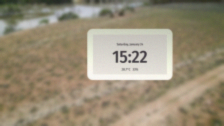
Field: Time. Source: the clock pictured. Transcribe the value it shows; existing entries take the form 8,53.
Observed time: 15,22
